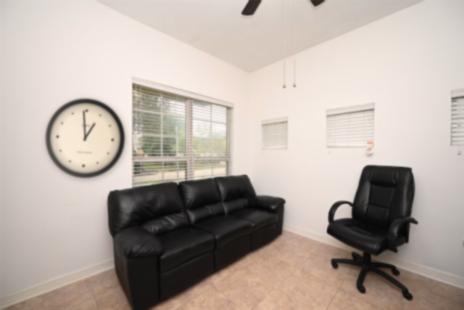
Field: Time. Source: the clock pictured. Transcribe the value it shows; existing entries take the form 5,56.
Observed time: 12,59
